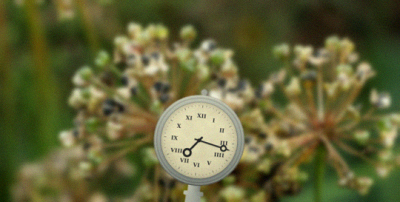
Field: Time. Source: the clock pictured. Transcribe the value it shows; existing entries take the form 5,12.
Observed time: 7,17
